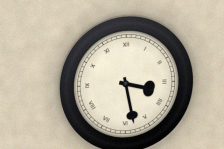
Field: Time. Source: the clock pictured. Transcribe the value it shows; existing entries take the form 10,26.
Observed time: 3,28
